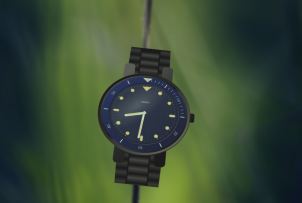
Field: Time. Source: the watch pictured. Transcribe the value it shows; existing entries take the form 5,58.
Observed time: 8,31
